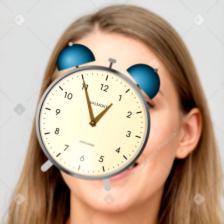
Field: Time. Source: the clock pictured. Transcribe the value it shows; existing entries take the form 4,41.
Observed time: 12,55
